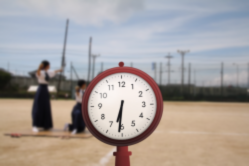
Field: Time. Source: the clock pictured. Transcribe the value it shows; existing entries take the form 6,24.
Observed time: 6,31
